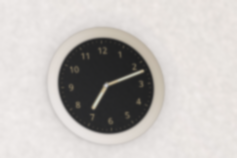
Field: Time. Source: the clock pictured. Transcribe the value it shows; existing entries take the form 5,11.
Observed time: 7,12
